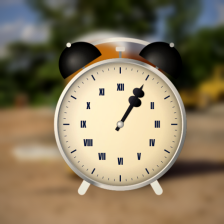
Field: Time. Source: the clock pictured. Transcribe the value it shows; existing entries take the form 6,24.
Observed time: 1,05
